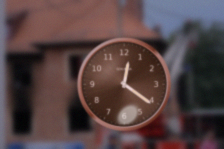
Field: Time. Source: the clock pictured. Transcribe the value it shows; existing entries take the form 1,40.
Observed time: 12,21
